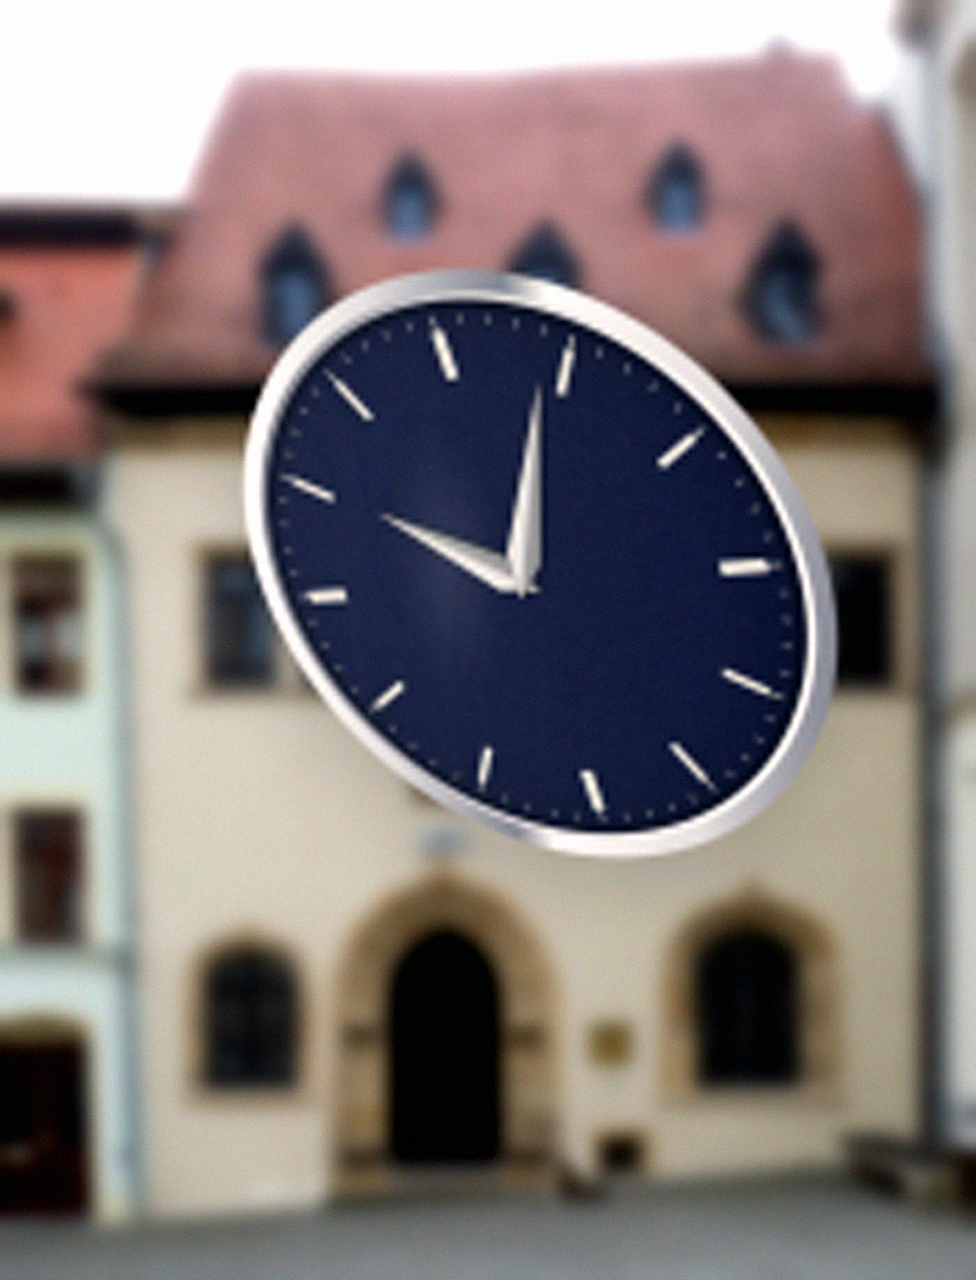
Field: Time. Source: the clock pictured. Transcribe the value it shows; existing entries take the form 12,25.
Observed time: 10,04
